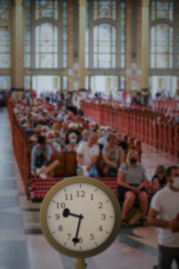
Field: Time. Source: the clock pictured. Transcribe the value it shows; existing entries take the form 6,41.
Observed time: 9,32
